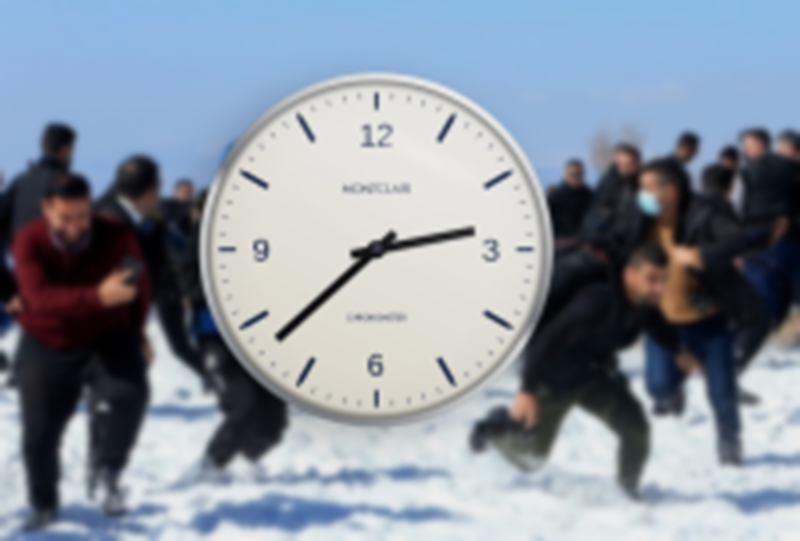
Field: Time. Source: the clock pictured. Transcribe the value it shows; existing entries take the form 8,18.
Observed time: 2,38
